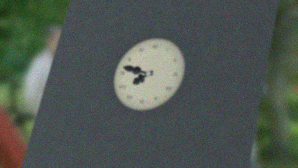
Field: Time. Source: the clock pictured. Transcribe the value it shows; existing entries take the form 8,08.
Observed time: 7,47
